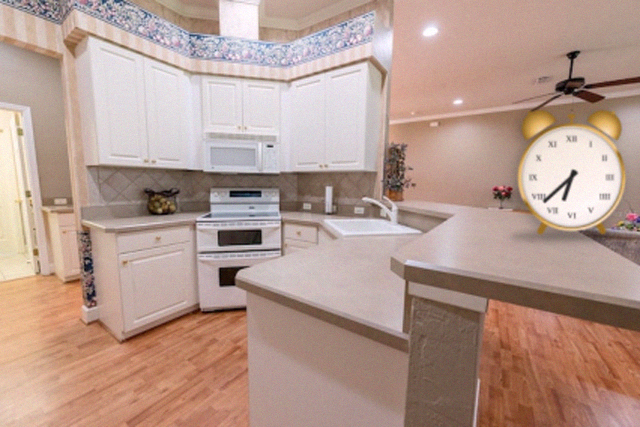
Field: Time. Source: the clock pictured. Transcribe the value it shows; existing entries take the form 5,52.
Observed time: 6,38
